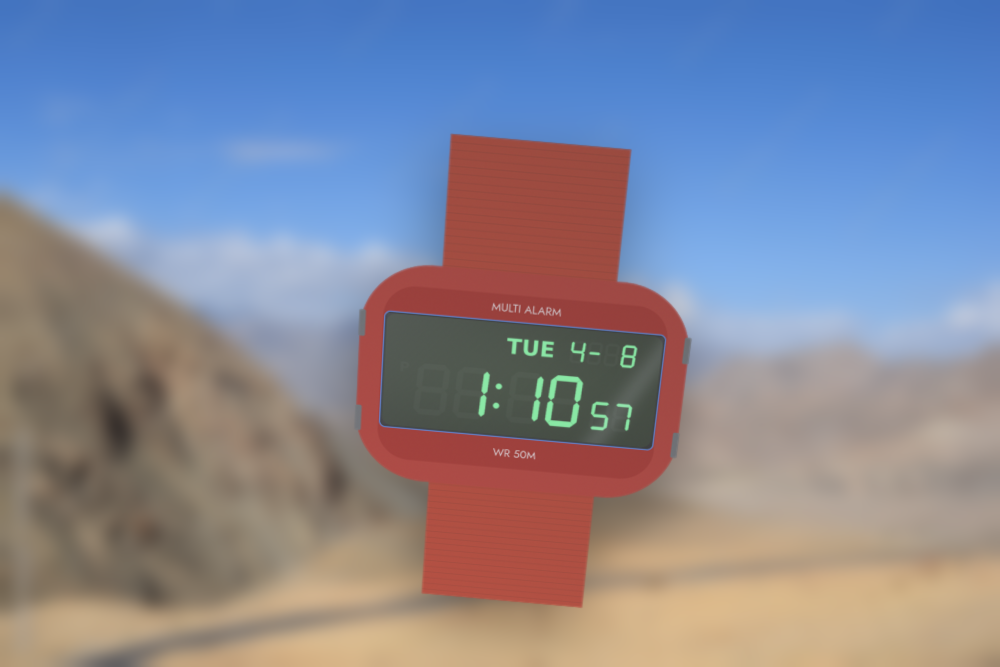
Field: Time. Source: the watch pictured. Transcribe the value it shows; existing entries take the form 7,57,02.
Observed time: 1,10,57
